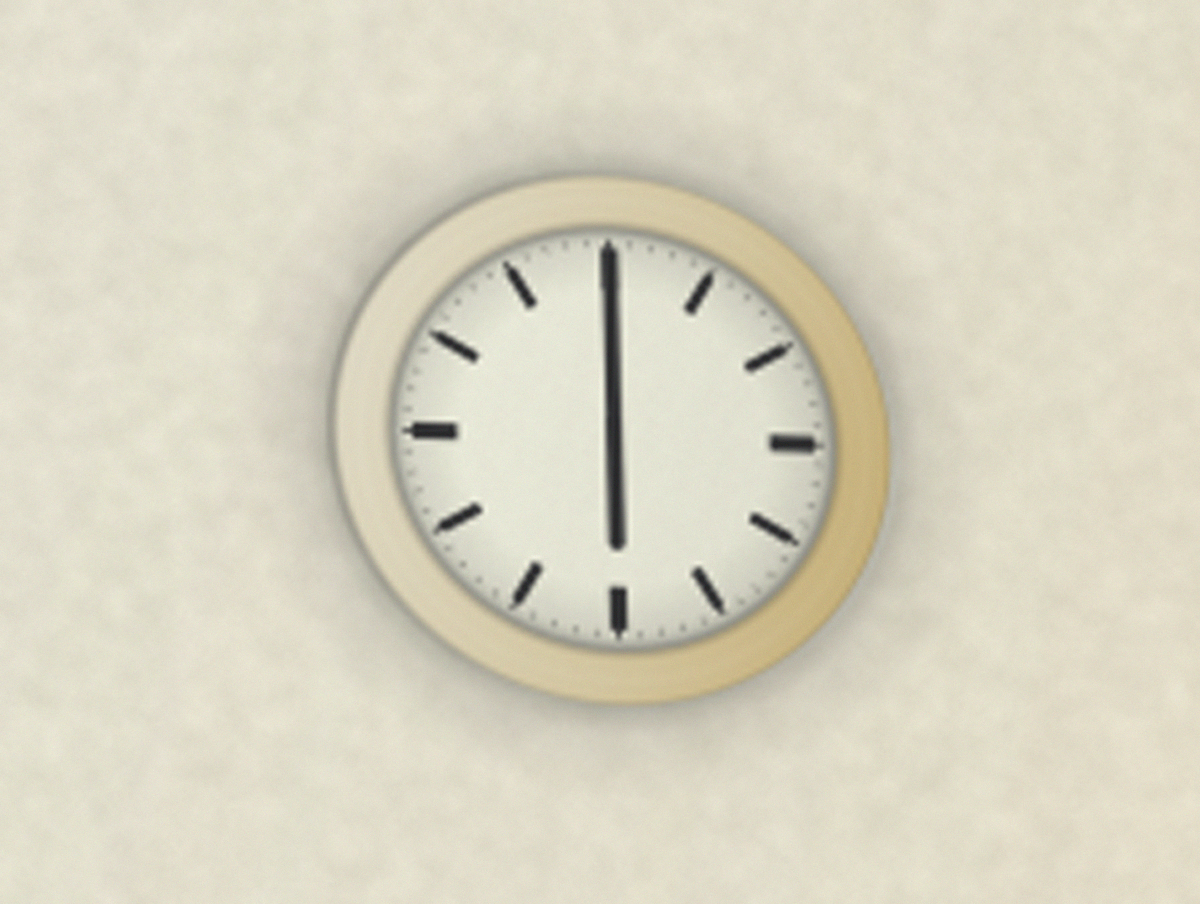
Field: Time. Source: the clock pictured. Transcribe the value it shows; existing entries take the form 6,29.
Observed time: 6,00
